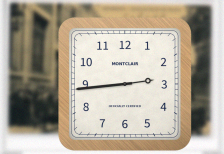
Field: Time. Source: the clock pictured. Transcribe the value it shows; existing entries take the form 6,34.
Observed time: 2,44
